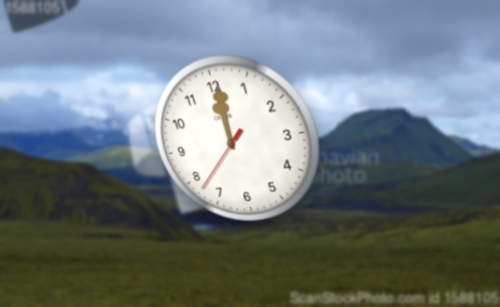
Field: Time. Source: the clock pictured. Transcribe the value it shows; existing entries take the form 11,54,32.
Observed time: 12,00,38
